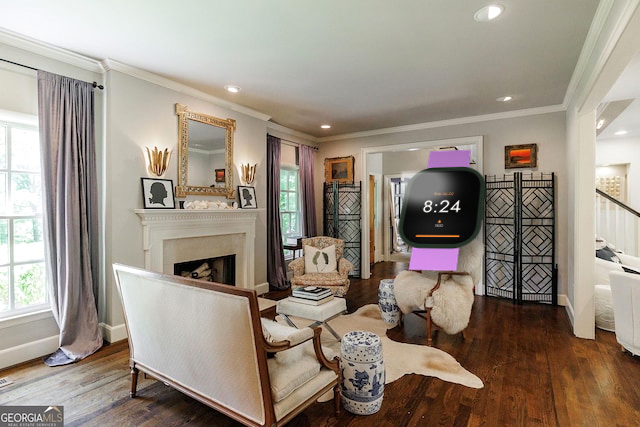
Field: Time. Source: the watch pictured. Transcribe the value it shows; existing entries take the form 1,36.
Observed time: 8,24
